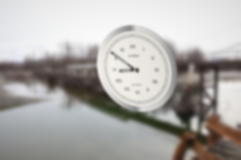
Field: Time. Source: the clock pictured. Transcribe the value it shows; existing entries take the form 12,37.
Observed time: 8,51
